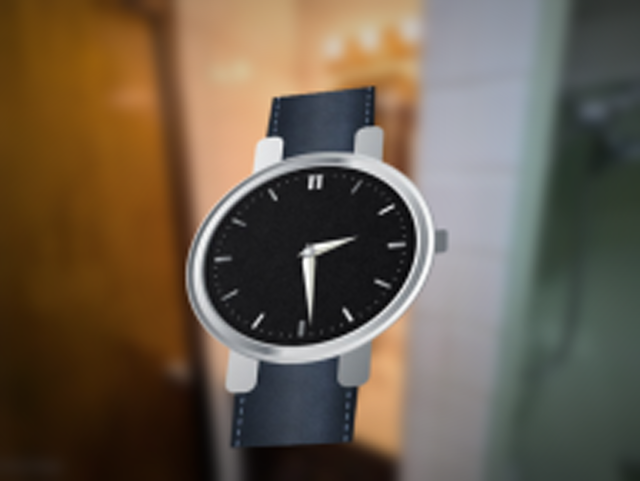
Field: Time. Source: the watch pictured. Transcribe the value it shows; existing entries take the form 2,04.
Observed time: 2,29
